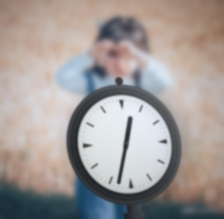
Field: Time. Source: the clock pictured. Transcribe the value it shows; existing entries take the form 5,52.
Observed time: 12,33
